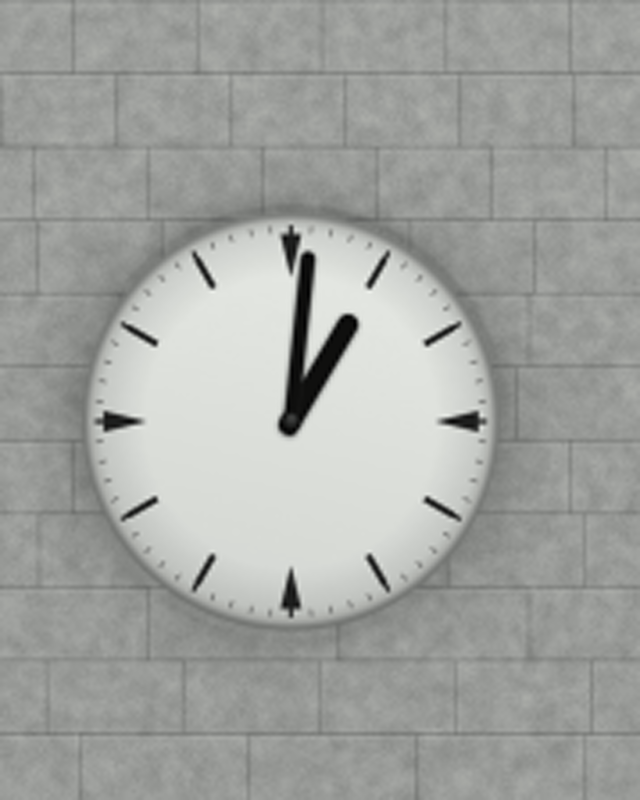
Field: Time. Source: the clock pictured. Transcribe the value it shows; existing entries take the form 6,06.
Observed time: 1,01
